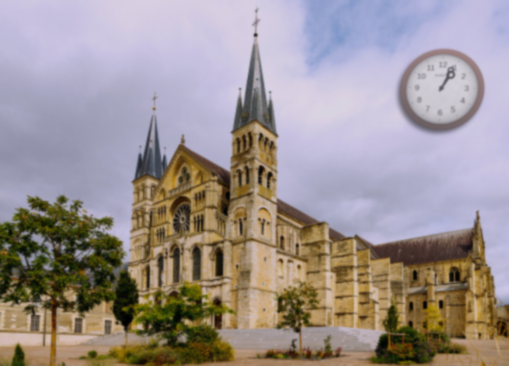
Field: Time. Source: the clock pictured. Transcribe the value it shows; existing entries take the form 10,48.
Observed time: 1,04
